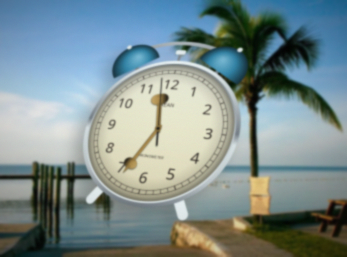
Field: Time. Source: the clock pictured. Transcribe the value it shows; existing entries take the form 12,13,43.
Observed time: 11,33,58
